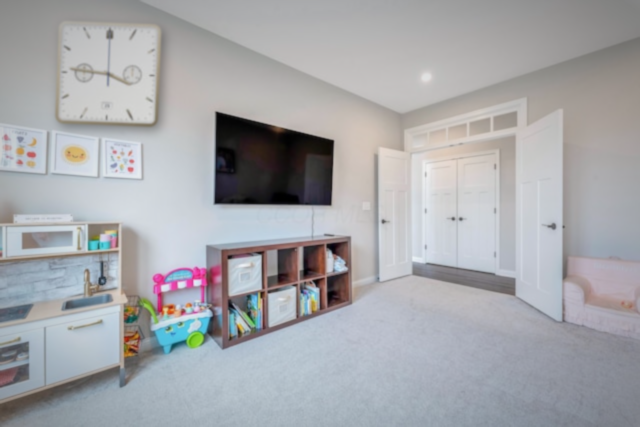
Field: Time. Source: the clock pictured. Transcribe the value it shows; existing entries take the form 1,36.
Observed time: 3,46
